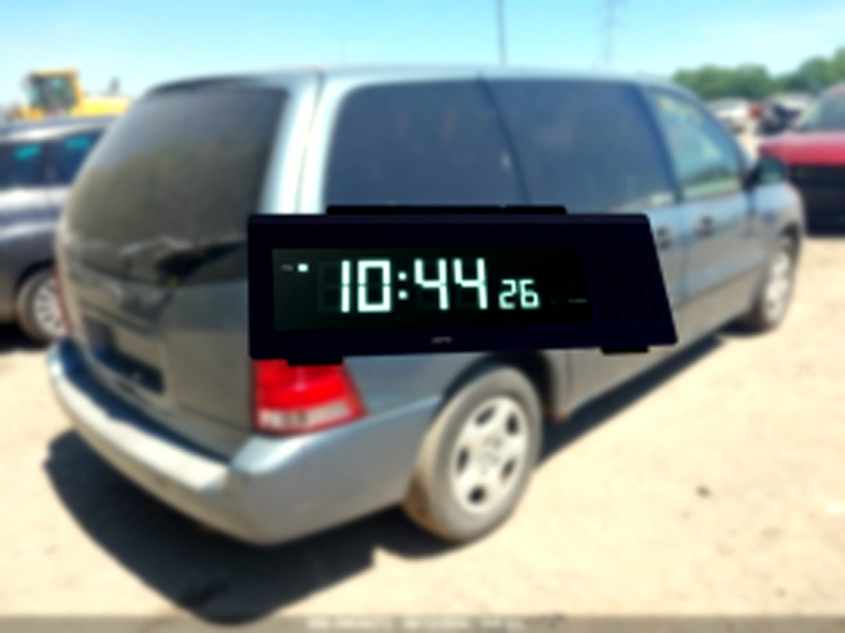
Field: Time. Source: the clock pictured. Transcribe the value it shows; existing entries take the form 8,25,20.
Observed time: 10,44,26
